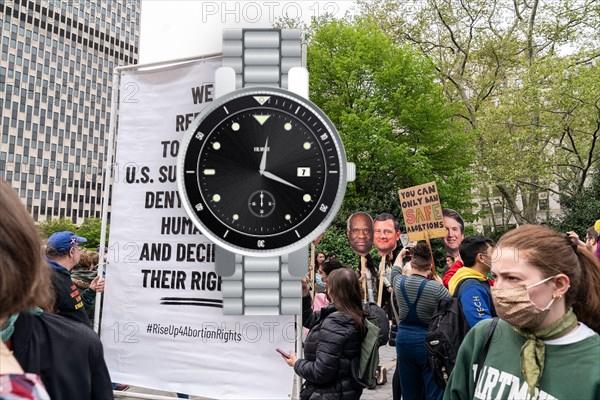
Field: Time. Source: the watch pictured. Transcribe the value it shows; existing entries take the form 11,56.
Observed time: 12,19
